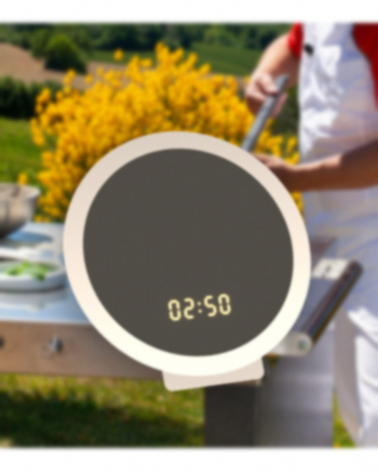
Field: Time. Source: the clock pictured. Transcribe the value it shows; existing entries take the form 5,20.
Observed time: 2,50
